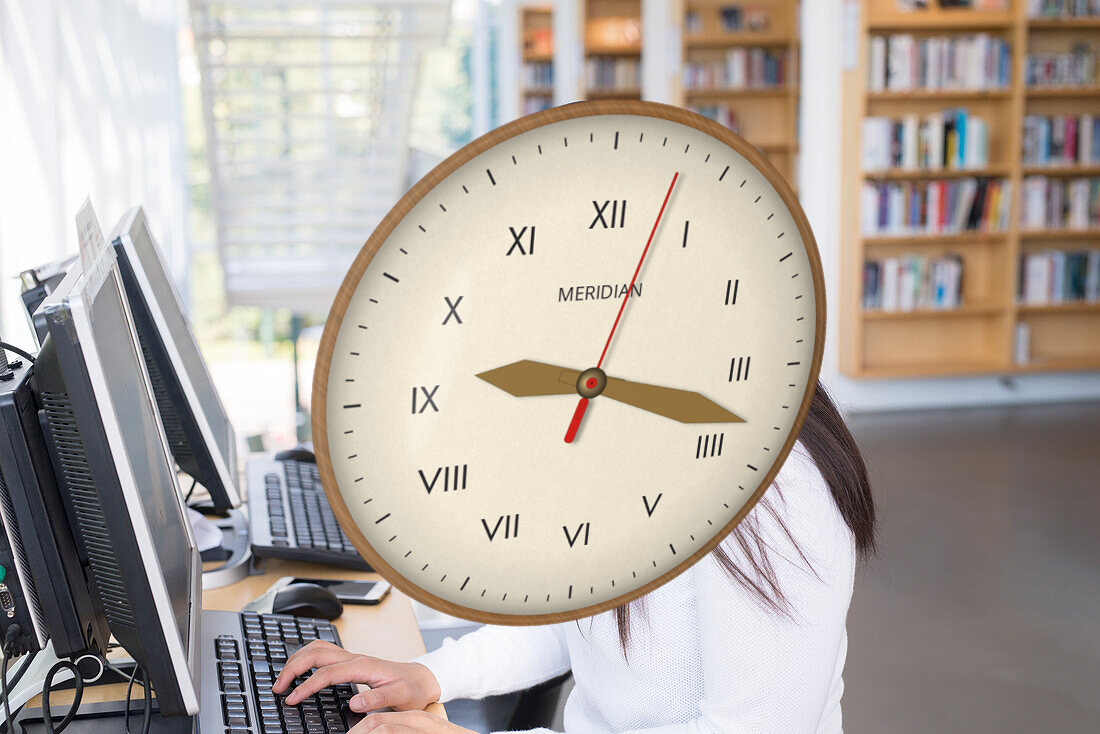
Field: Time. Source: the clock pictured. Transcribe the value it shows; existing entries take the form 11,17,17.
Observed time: 9,18,03
